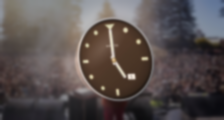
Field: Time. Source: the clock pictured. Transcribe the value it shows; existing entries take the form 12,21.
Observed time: 5,00
